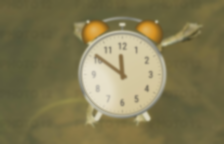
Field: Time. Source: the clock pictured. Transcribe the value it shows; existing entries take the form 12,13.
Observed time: 11,51
